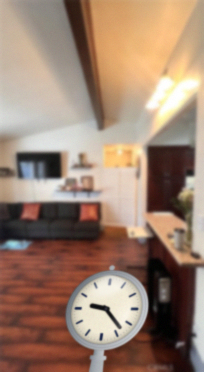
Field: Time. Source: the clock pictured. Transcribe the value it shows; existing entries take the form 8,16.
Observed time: 9,23
